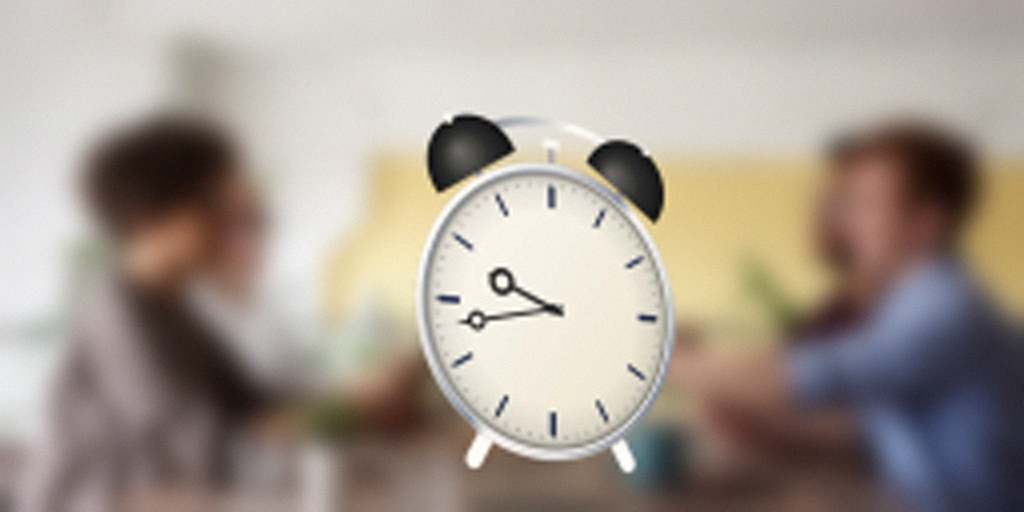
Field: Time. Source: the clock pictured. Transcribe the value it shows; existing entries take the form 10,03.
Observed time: 9,43
